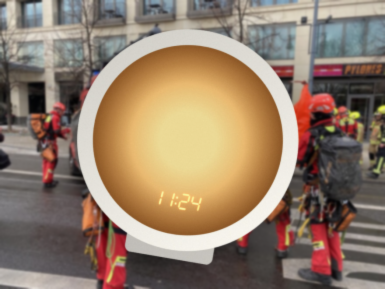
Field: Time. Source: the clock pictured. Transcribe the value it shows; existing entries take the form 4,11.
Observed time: 11,24
